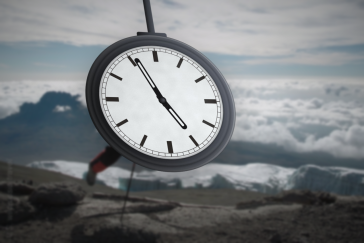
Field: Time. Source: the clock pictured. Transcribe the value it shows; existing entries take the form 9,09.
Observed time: 4,56
